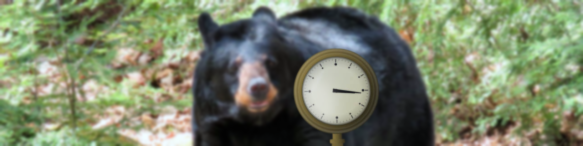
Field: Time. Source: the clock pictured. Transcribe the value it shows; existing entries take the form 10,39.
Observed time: 3,16
